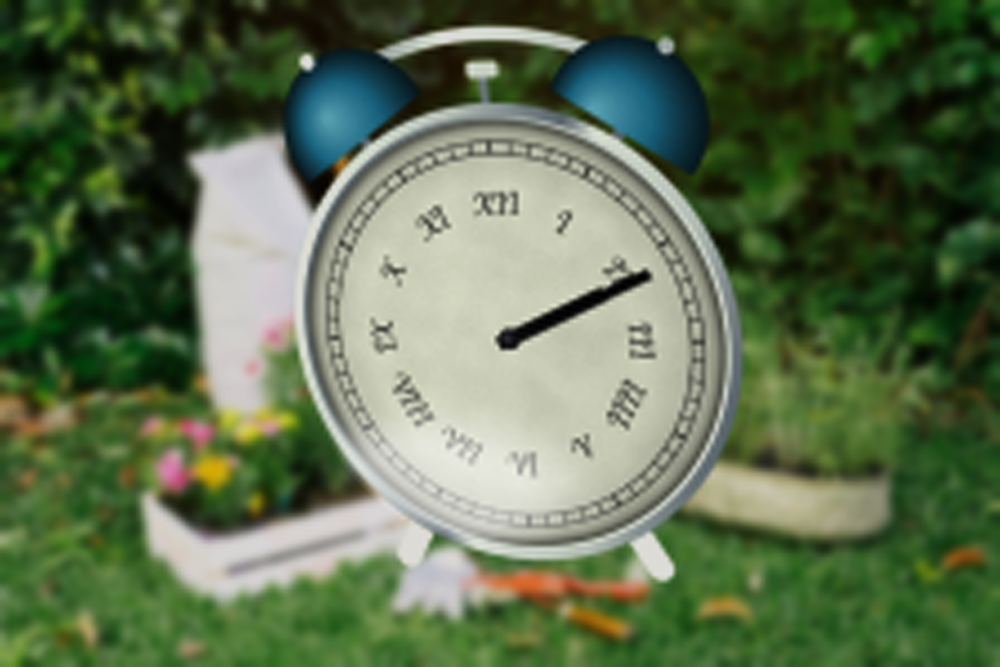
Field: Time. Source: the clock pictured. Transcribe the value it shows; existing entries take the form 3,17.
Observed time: 2,11
